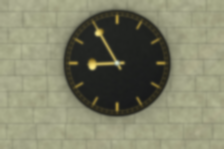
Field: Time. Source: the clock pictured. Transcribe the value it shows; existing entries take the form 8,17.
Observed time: 8,55
